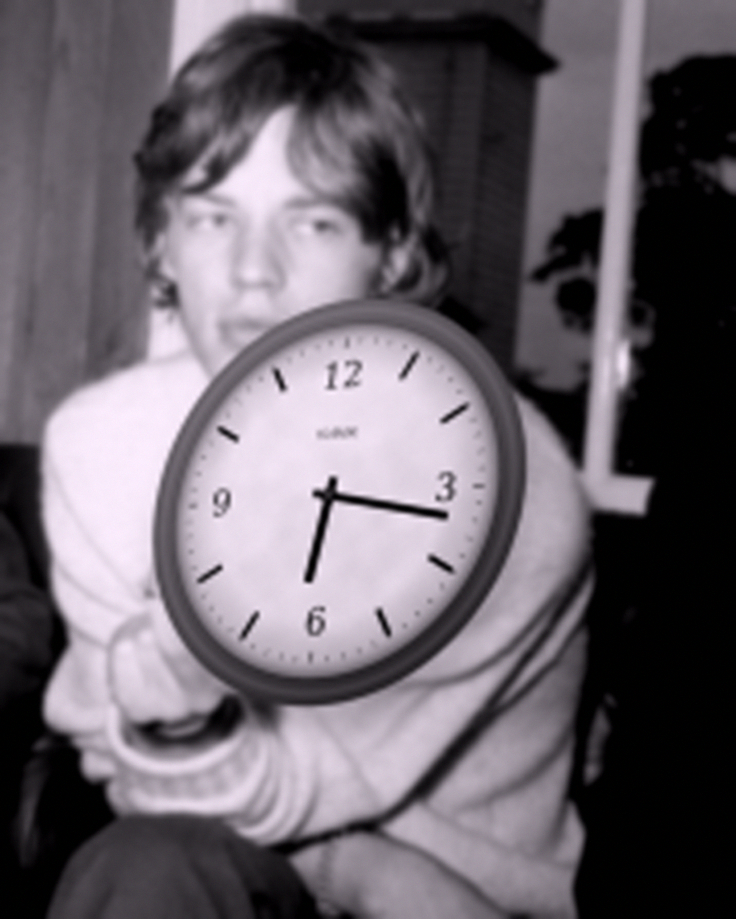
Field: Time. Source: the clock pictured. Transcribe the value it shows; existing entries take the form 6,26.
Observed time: 6,17
